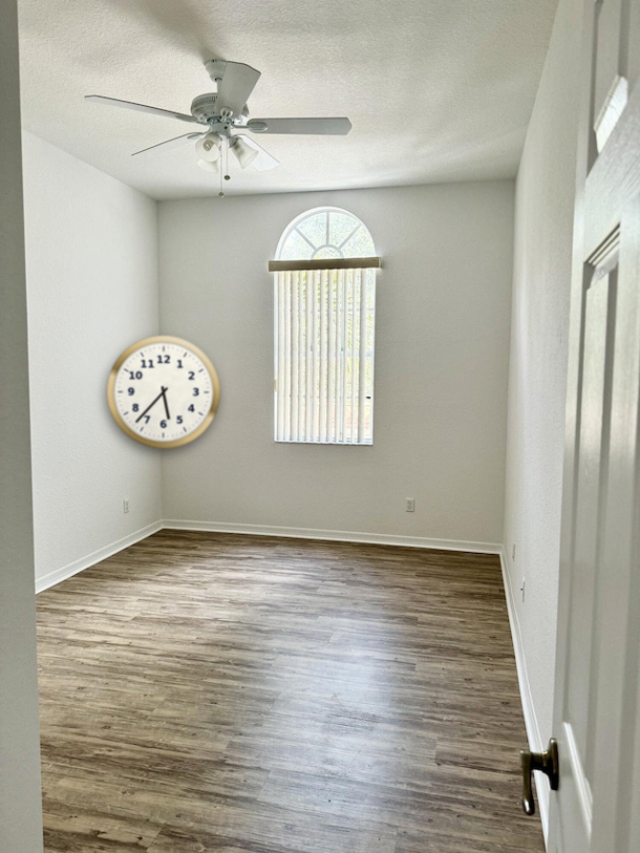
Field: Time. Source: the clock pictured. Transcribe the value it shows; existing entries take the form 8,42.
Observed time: 5,37
